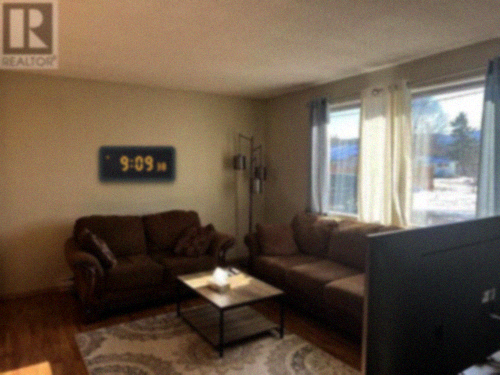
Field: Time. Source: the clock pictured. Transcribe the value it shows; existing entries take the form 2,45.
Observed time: 9,09
